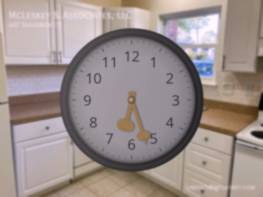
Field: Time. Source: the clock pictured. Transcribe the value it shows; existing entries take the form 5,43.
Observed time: 6,27
